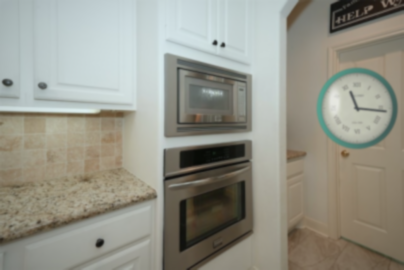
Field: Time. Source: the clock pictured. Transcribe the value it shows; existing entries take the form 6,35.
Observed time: 11,16
